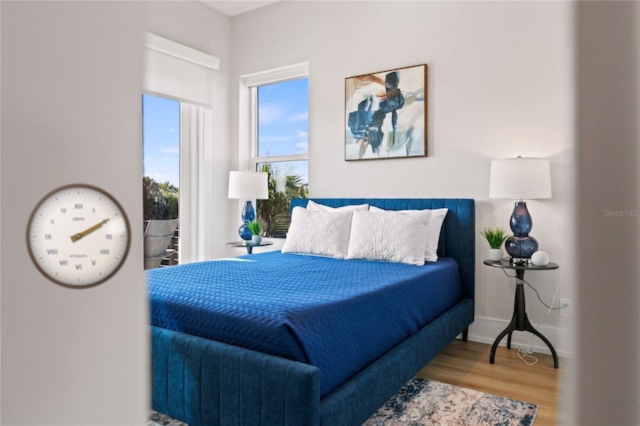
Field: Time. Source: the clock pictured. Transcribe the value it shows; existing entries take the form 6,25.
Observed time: 2,10
